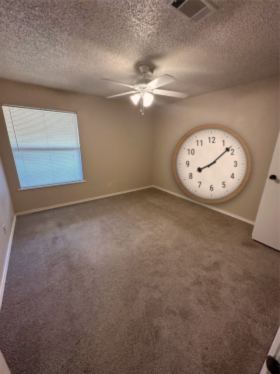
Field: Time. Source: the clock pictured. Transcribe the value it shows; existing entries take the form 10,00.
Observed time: 8,08
